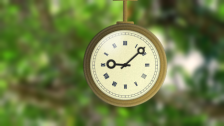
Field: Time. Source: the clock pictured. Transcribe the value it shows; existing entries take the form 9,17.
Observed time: 9,08
